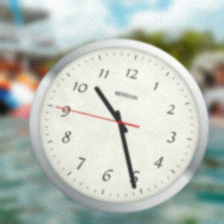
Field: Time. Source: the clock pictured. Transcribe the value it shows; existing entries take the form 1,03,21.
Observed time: 10,25,45
